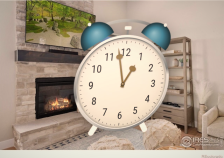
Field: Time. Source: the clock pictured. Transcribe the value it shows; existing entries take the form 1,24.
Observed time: 12,58
